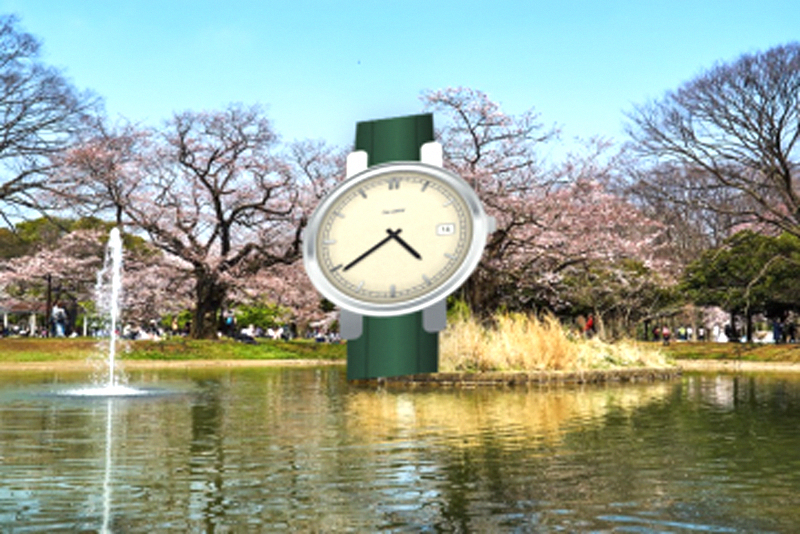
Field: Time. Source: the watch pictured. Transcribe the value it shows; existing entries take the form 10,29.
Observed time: 4,39
